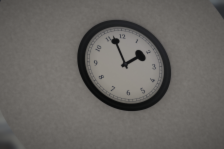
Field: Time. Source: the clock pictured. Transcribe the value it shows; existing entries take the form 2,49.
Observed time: 1,57
